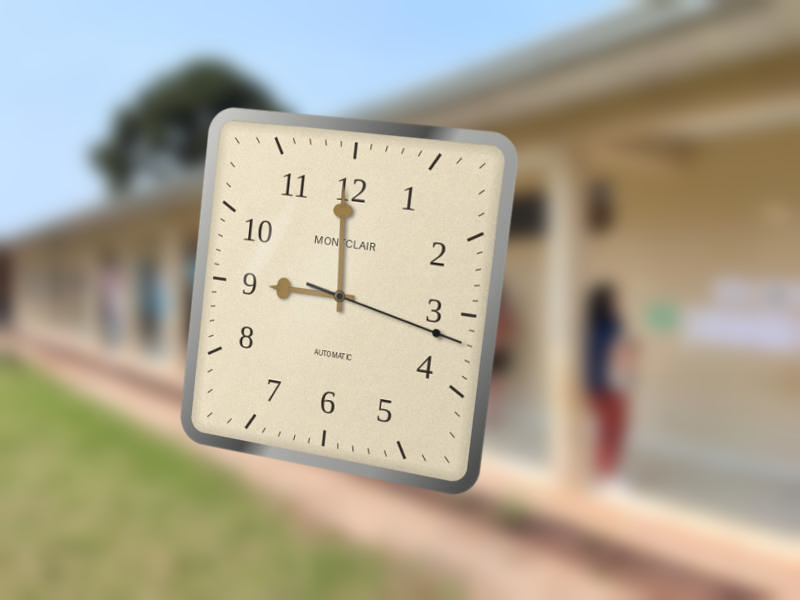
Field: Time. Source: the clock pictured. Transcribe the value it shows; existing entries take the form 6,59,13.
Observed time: 8,59,17
